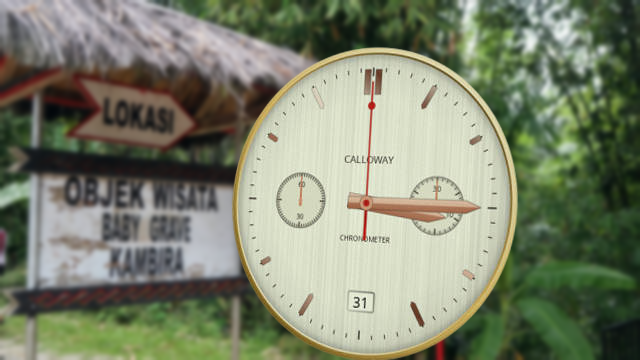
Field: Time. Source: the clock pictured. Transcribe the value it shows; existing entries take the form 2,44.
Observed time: 3,15
